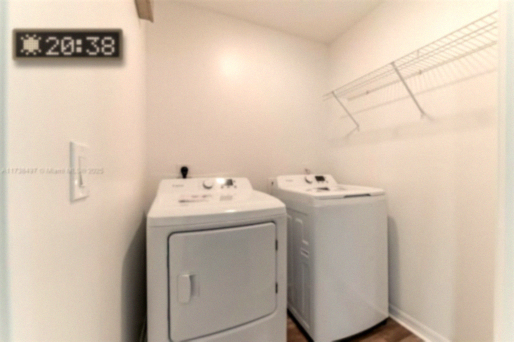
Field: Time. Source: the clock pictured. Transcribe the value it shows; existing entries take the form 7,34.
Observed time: 20,38
